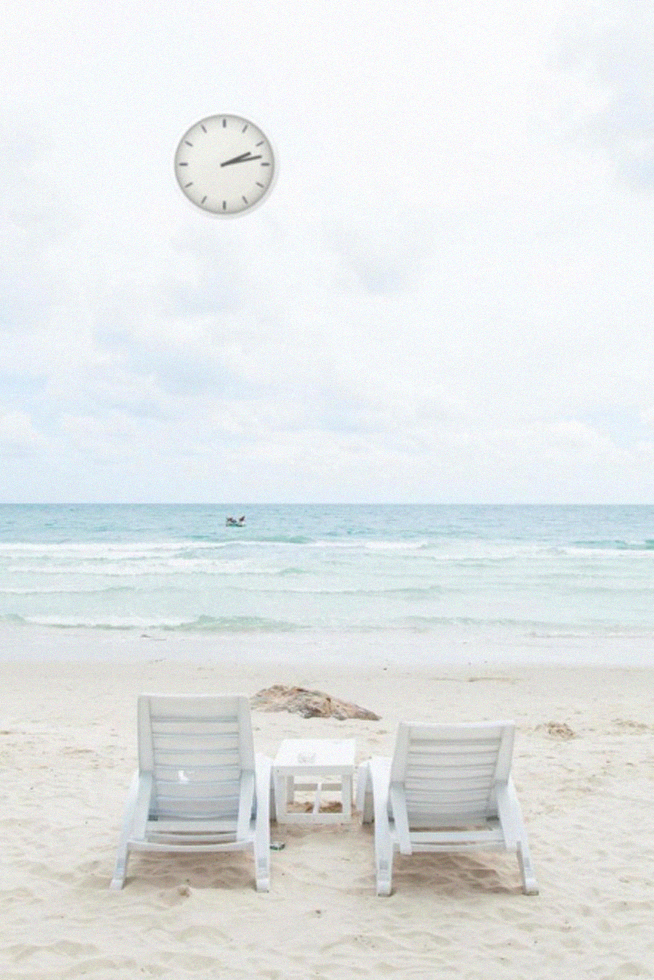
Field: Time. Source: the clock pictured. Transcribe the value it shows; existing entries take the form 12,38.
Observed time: 2,13
